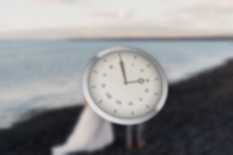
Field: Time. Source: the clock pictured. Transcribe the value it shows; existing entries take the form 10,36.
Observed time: 3,00
